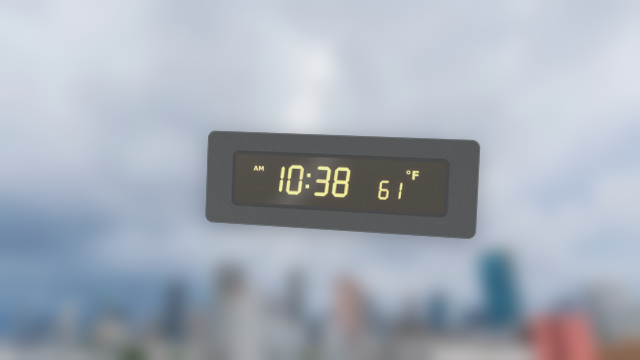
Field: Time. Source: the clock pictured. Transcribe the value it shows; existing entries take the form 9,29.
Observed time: 10,38
